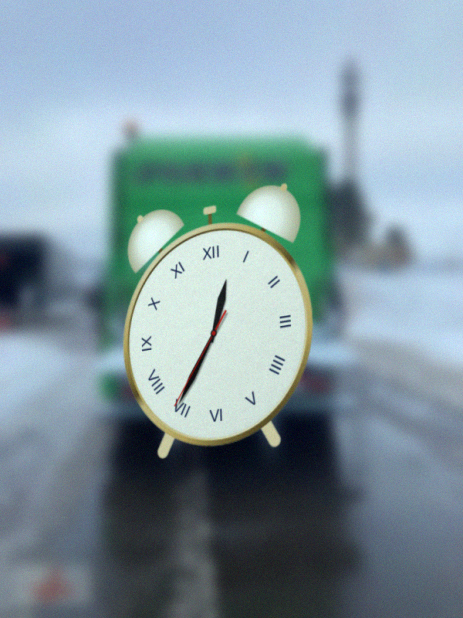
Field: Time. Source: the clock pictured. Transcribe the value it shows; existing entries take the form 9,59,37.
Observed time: 12,35,36
